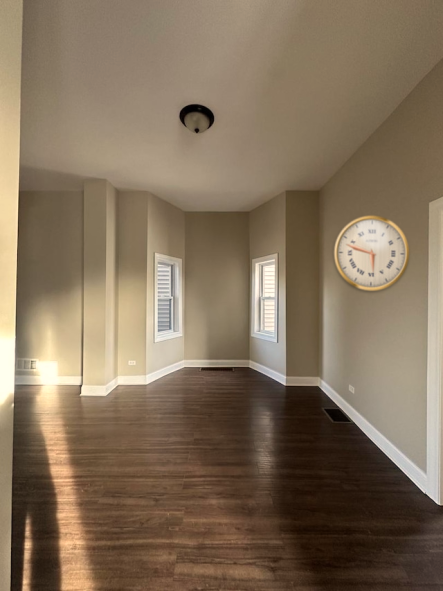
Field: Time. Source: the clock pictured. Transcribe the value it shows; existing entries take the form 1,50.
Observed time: 5,48
